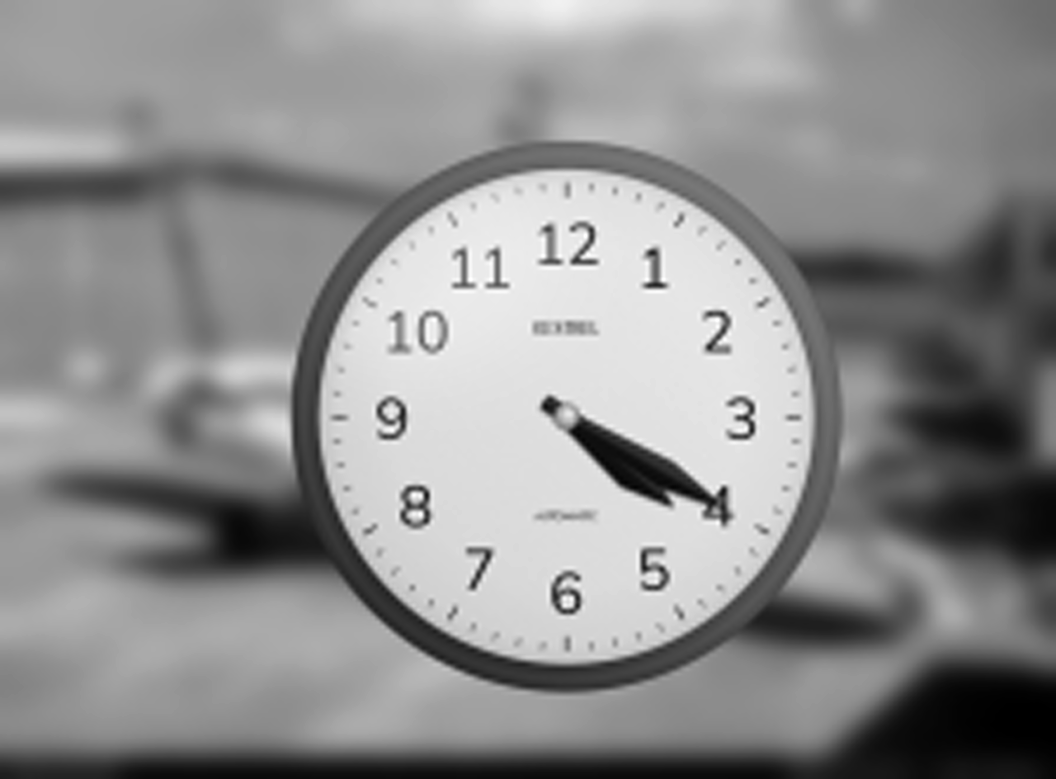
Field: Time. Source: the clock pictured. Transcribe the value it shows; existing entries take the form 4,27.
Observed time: 4,20
